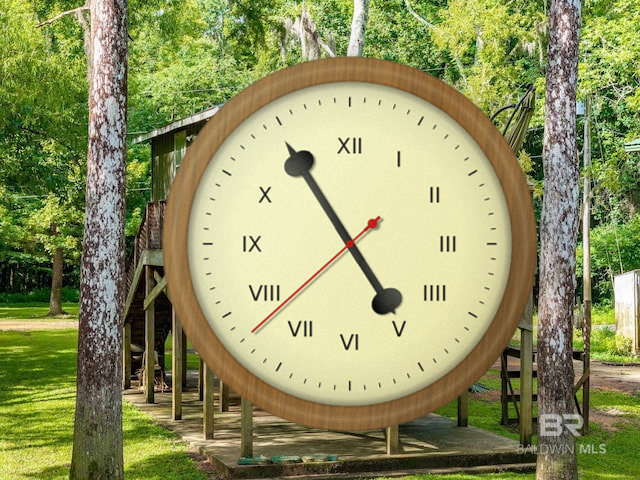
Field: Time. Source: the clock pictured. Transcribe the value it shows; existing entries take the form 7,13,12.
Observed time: 4,54,38
